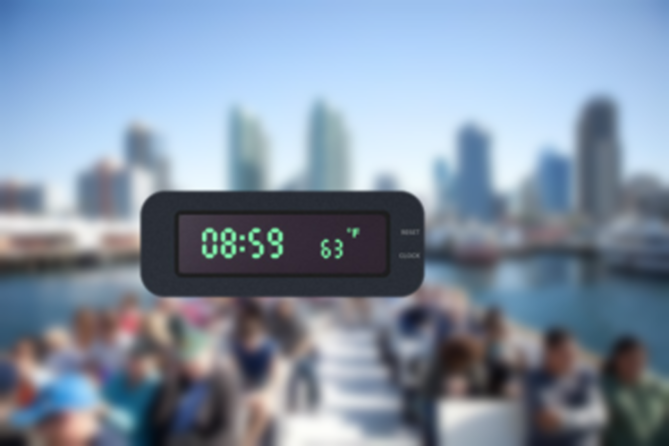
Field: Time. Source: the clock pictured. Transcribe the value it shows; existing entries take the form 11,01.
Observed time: 8,59
